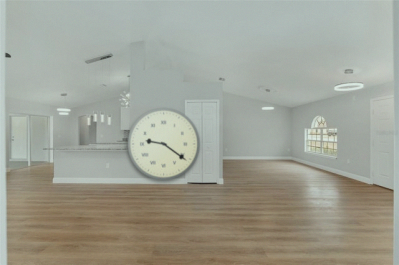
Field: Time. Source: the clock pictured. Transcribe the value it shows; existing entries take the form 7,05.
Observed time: 9,21
